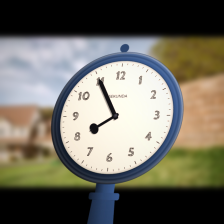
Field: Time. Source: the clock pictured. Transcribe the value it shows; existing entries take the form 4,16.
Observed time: 7,55
